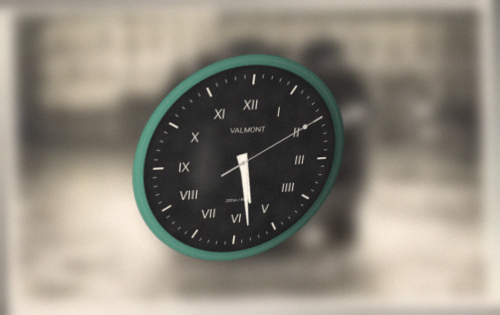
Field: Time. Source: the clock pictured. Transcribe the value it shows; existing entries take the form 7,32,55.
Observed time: 5,28,10
